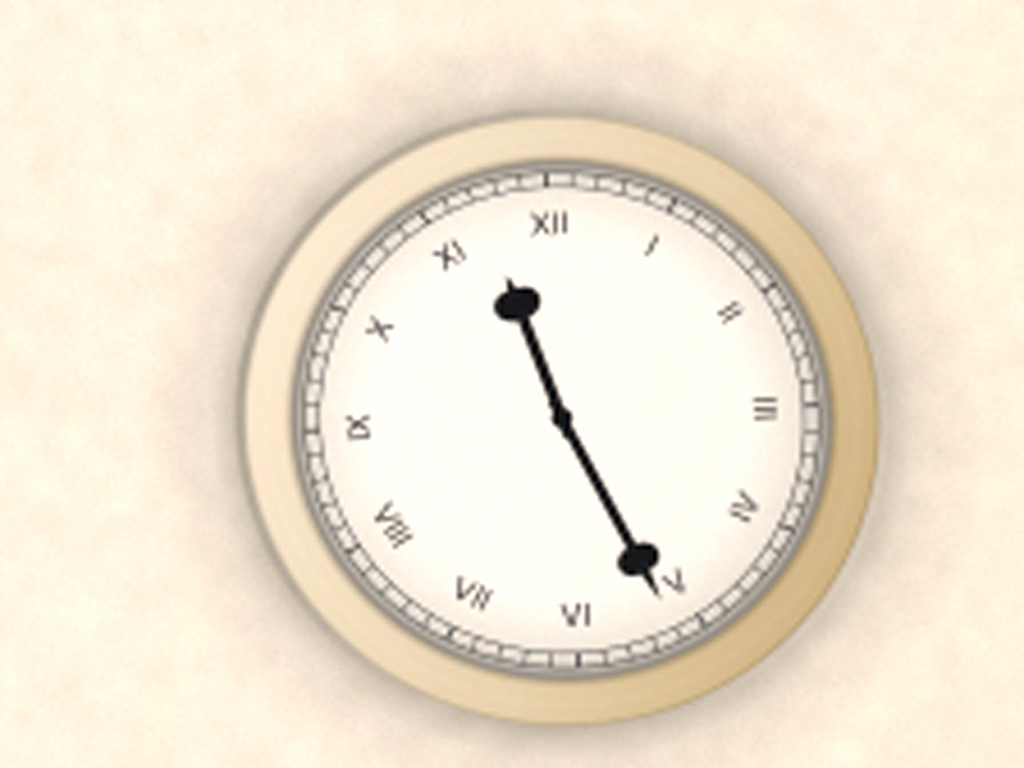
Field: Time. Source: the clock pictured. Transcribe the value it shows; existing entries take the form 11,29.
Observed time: 11,26
